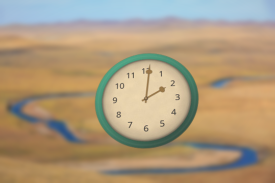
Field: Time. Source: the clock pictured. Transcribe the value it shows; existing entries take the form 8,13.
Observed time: 2,01
